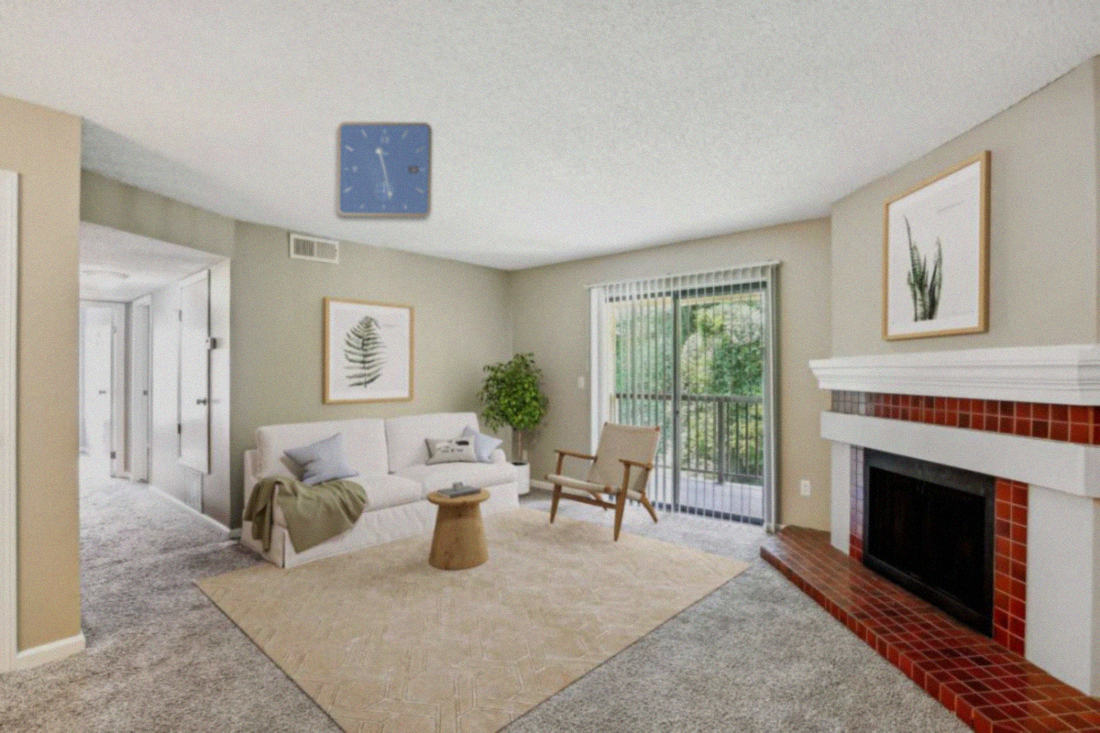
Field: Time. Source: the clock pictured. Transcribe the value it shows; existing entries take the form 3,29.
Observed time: 11,28
